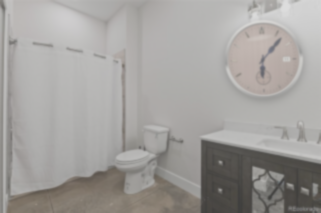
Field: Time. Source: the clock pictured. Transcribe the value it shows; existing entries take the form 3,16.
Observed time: 6,07
